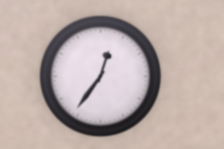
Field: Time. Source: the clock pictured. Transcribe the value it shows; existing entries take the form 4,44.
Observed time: 12,36
